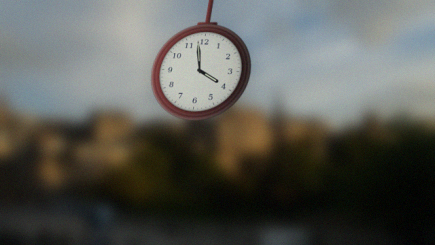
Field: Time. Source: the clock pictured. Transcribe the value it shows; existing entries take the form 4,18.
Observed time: 3,58
